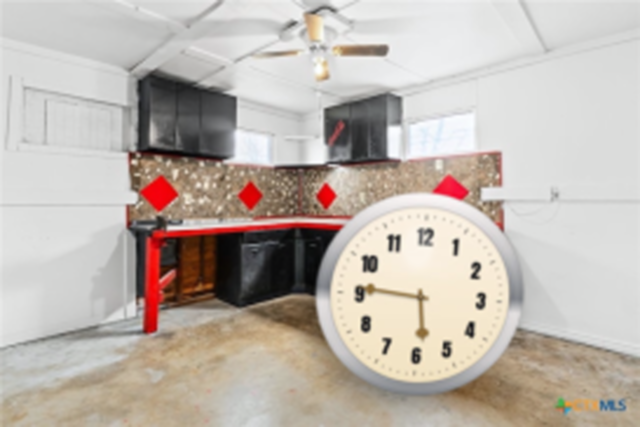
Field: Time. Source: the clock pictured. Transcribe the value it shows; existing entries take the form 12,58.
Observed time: 5,46
